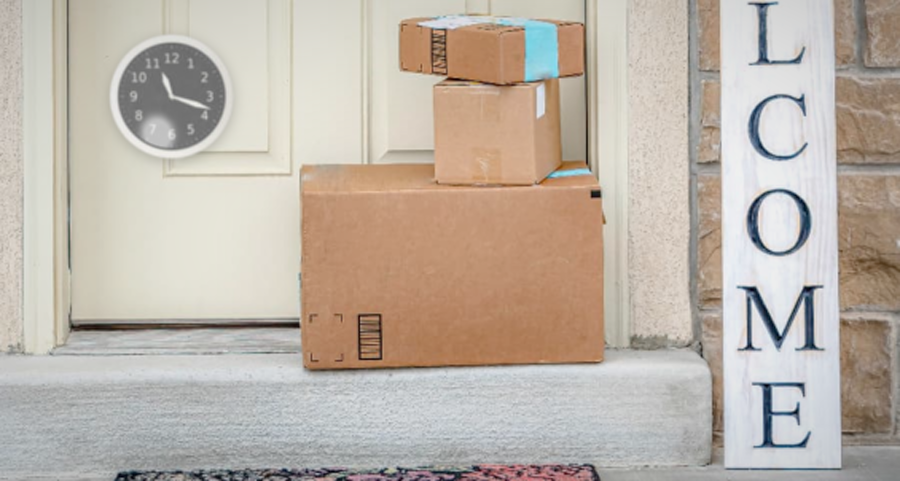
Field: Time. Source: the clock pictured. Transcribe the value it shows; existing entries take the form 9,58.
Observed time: 11,18
